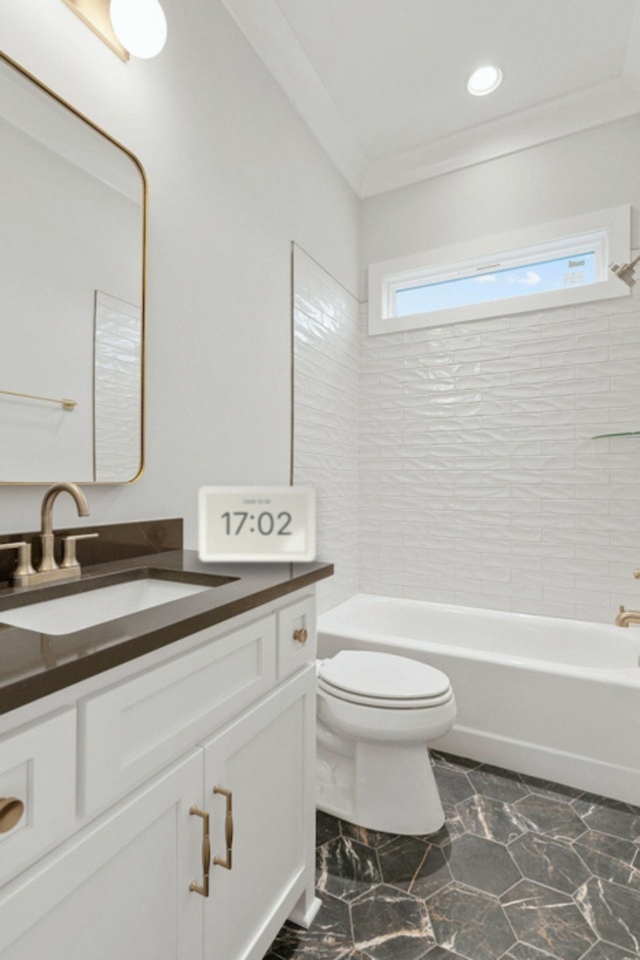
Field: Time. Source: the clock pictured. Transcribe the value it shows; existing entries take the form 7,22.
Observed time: 17,02
